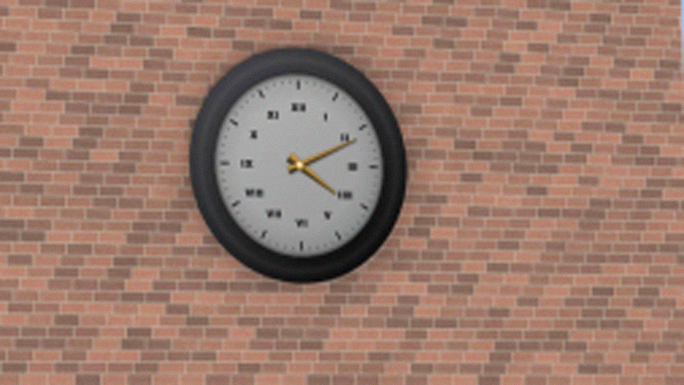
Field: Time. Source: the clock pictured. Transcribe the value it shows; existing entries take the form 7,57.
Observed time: 4,11
